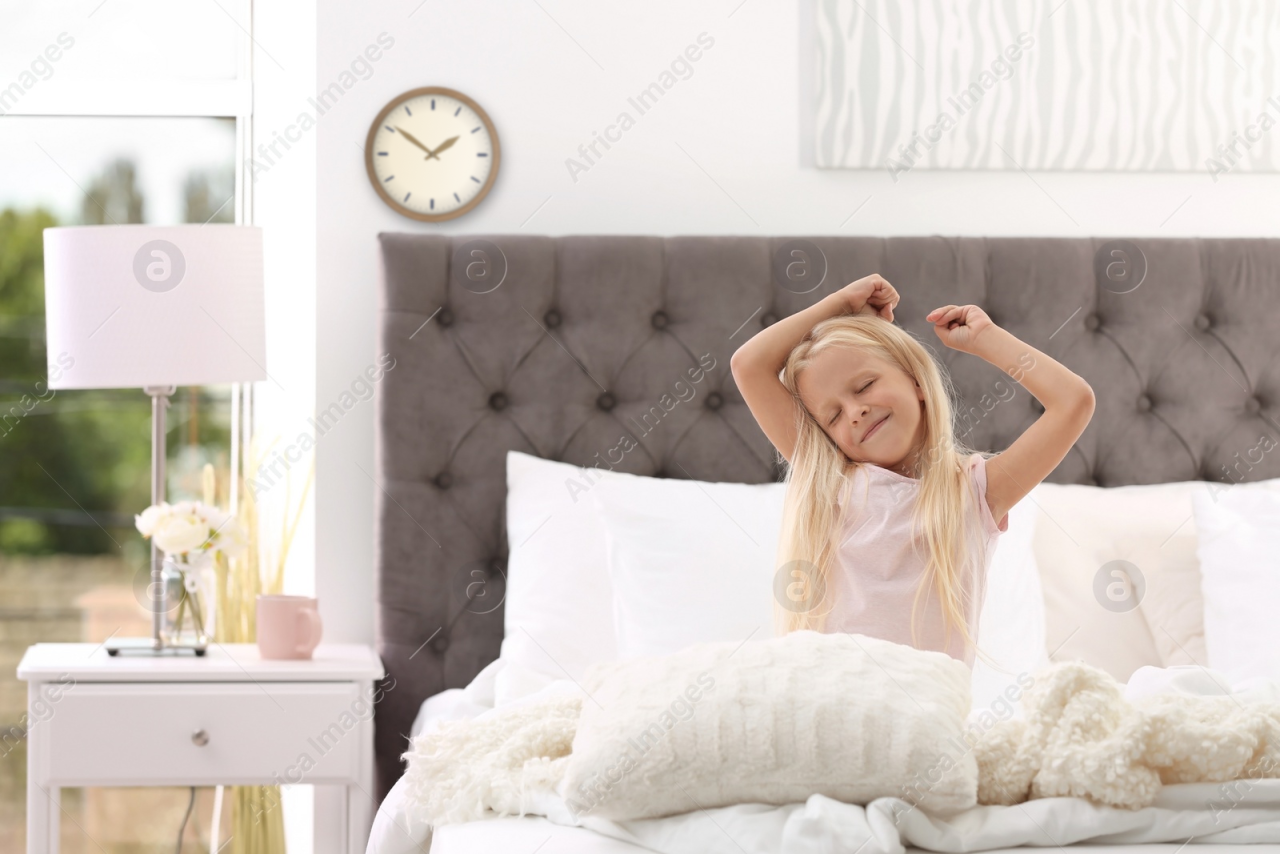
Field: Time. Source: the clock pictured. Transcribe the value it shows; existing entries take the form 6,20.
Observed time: 1,51
